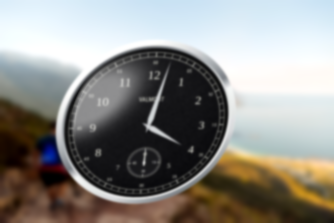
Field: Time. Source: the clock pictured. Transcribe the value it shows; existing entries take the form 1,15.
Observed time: 4,02
